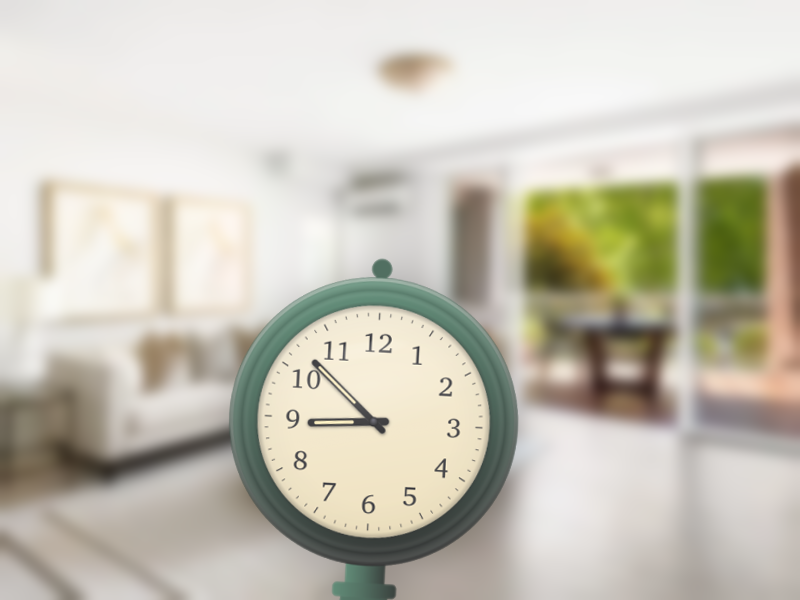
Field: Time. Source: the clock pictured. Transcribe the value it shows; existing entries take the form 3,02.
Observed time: 8,52
